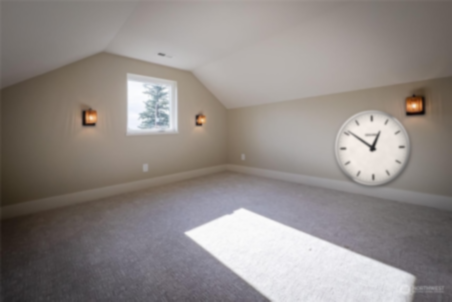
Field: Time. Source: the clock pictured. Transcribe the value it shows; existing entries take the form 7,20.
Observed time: 12,51
